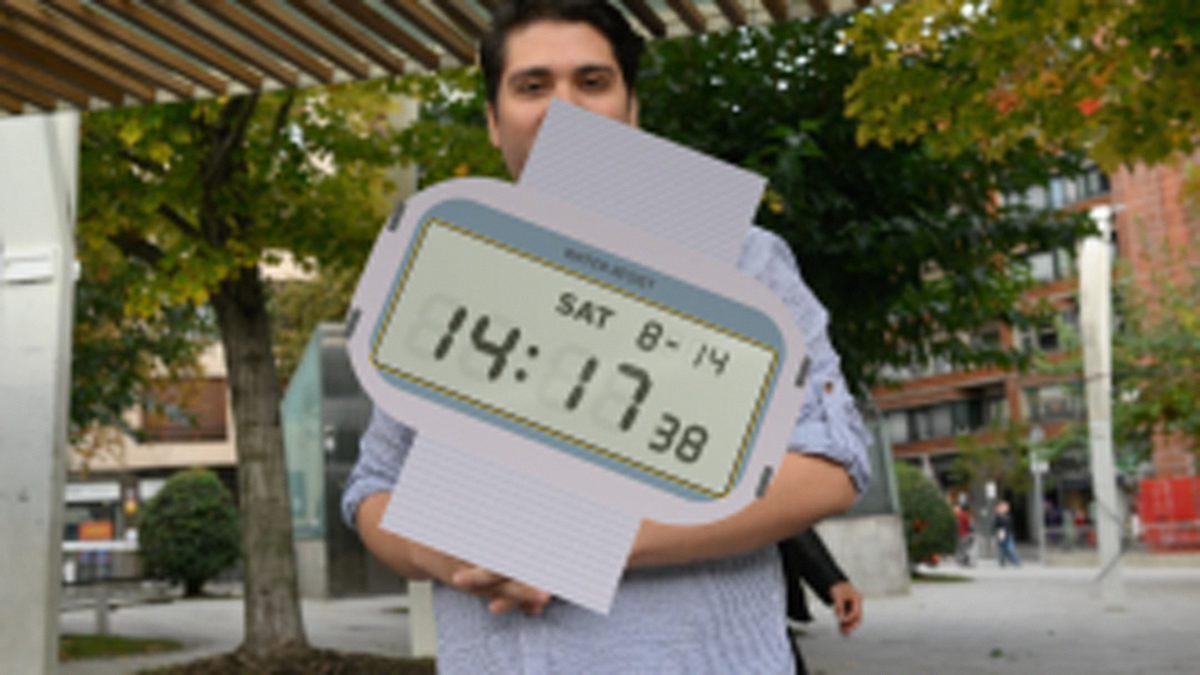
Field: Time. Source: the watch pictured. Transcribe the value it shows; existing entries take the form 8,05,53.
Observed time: 14,17,38
